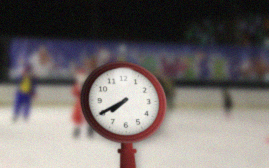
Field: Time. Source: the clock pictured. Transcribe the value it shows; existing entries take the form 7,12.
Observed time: 7,40
